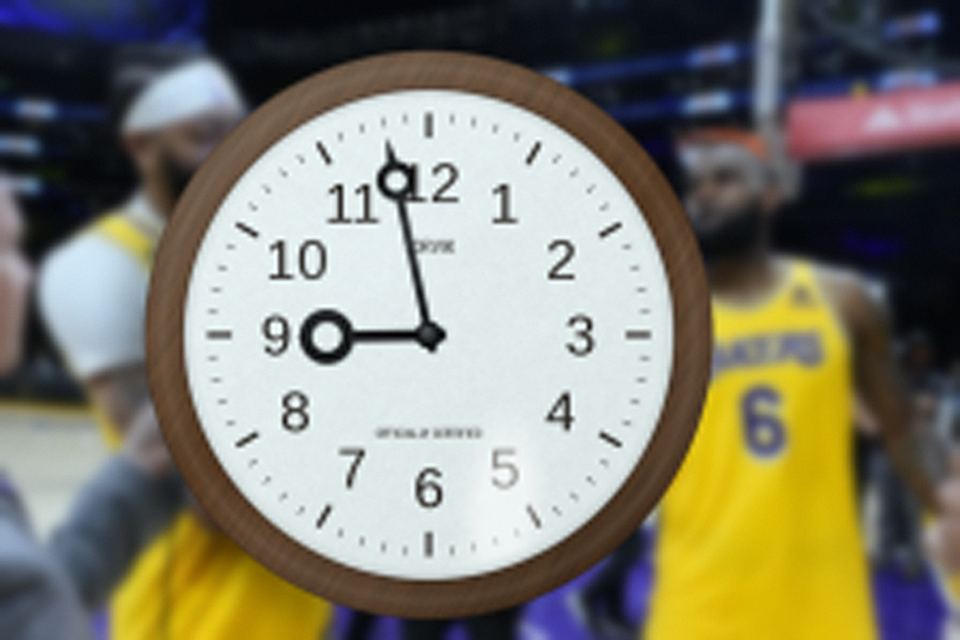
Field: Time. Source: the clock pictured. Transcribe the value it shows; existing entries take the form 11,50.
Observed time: 8,58
